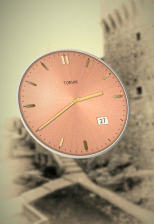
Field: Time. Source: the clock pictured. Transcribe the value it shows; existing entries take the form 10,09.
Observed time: 2,40
